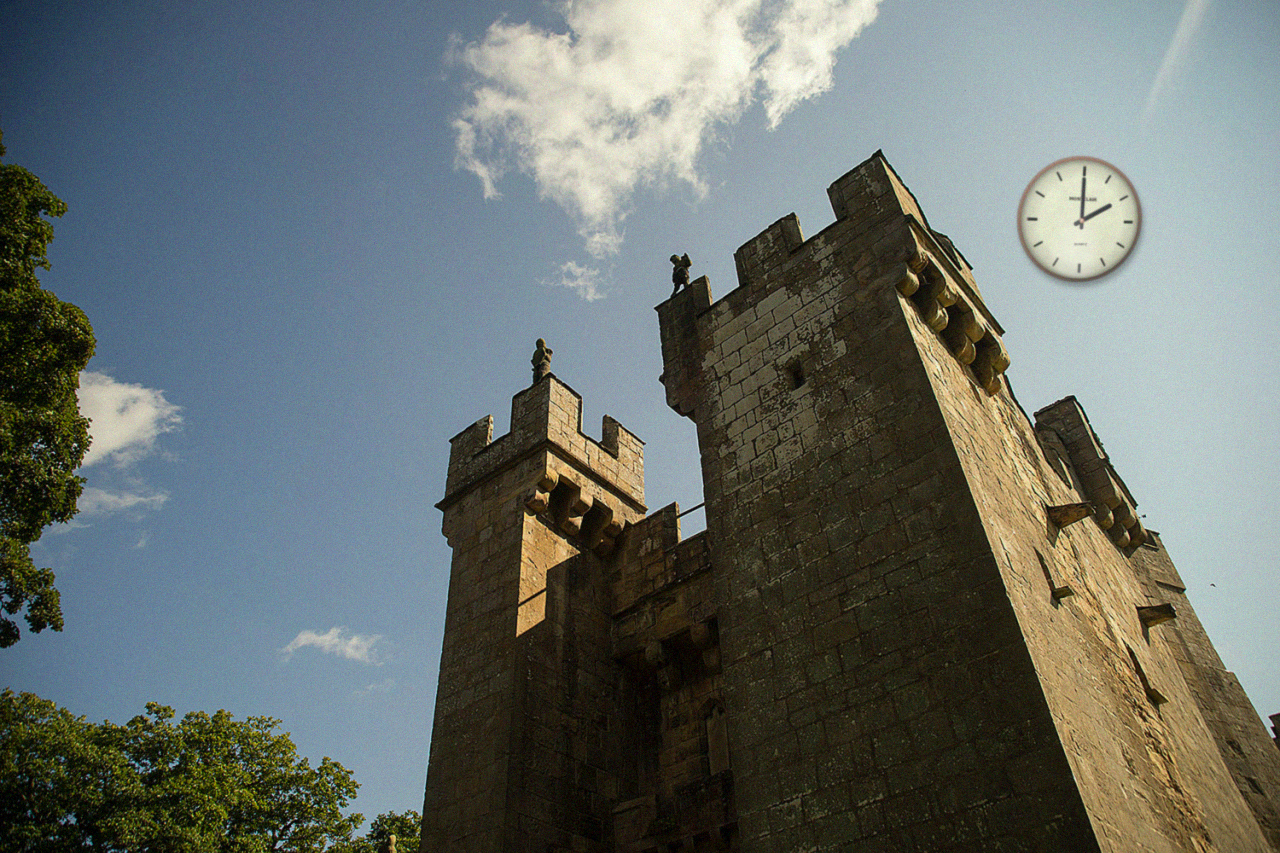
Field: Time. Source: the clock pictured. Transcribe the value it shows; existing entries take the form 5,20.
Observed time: 2,00
